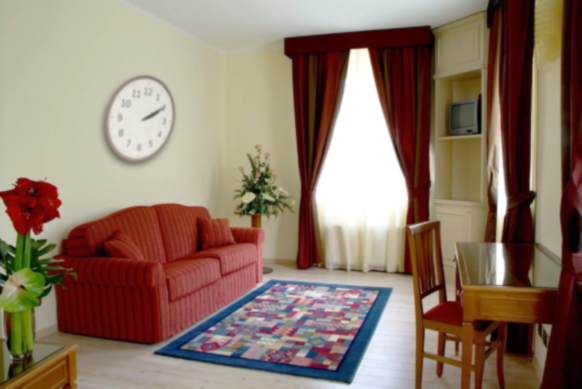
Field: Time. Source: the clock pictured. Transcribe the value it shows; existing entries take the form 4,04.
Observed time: 2,10
